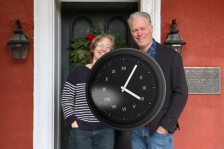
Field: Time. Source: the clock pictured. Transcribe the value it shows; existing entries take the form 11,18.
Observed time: 4,05
